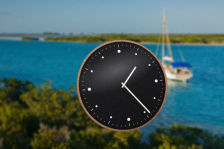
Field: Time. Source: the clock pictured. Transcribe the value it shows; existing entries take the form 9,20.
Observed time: 1,24
